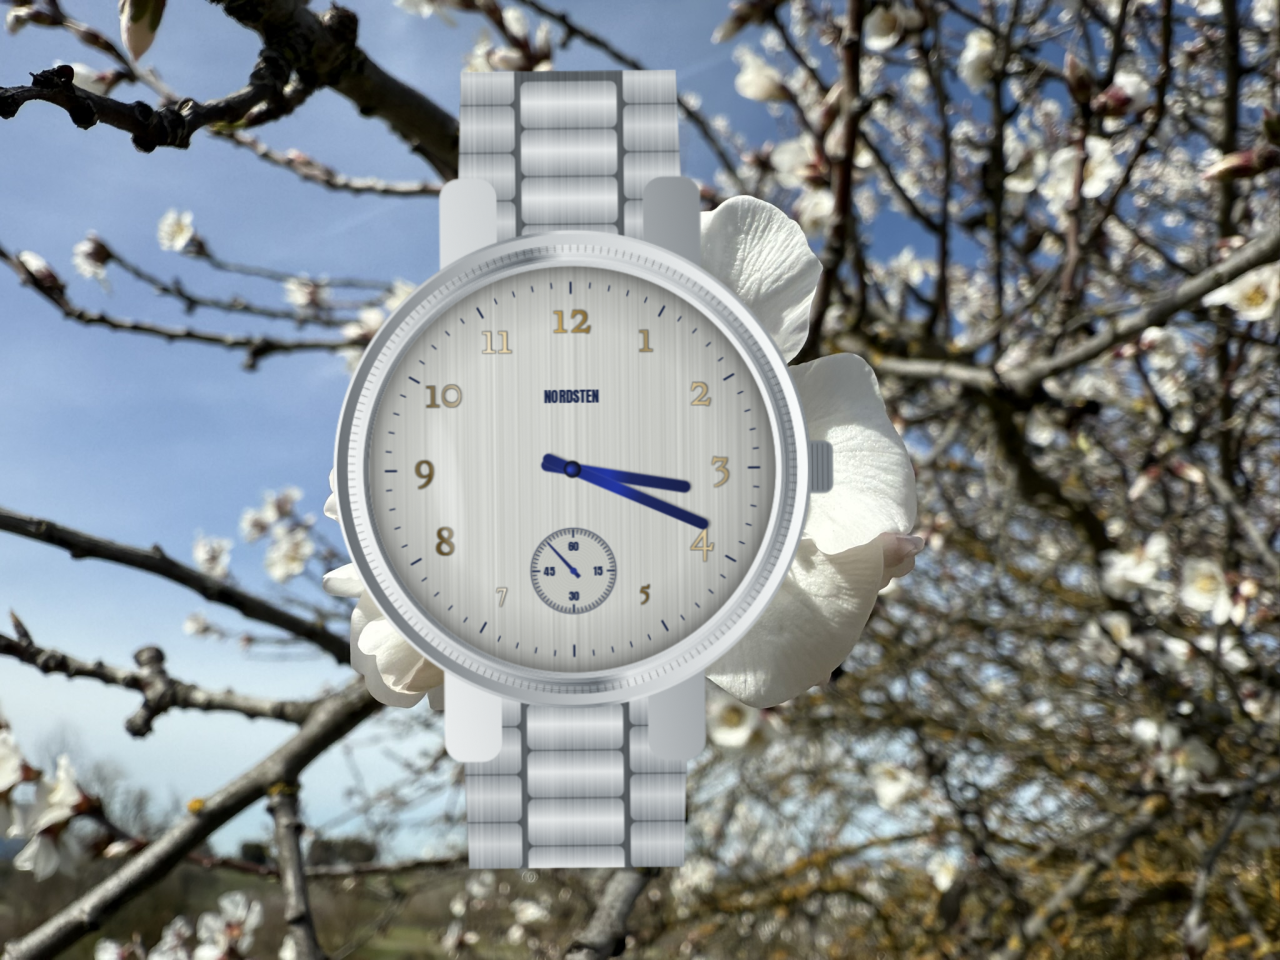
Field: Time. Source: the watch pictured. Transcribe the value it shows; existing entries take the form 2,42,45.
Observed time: 3,18,53
